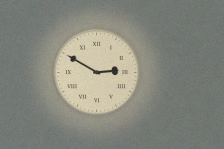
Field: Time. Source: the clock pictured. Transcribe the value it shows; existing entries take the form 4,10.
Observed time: 2,50
